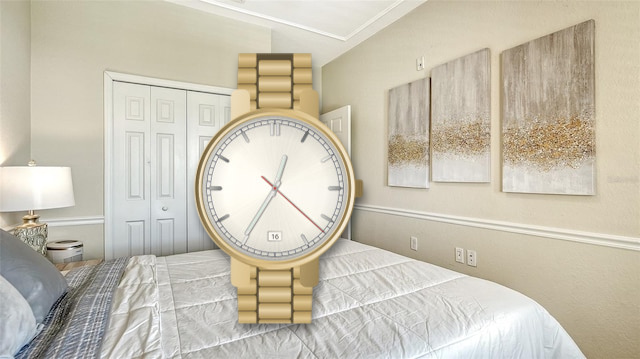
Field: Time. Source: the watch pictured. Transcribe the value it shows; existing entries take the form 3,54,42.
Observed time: 12,35,22
